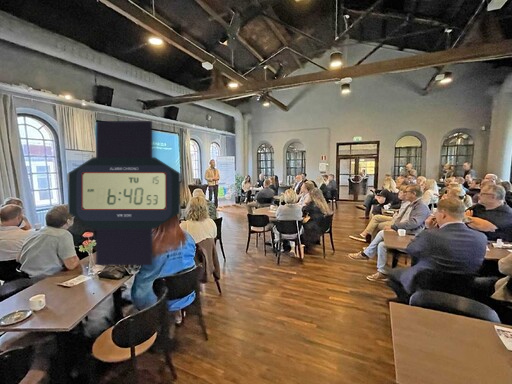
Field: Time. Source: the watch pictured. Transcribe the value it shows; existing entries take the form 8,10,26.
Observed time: 6,40,53
